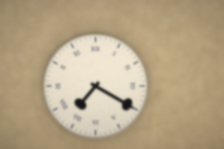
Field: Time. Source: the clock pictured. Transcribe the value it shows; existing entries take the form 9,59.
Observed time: 7,20
